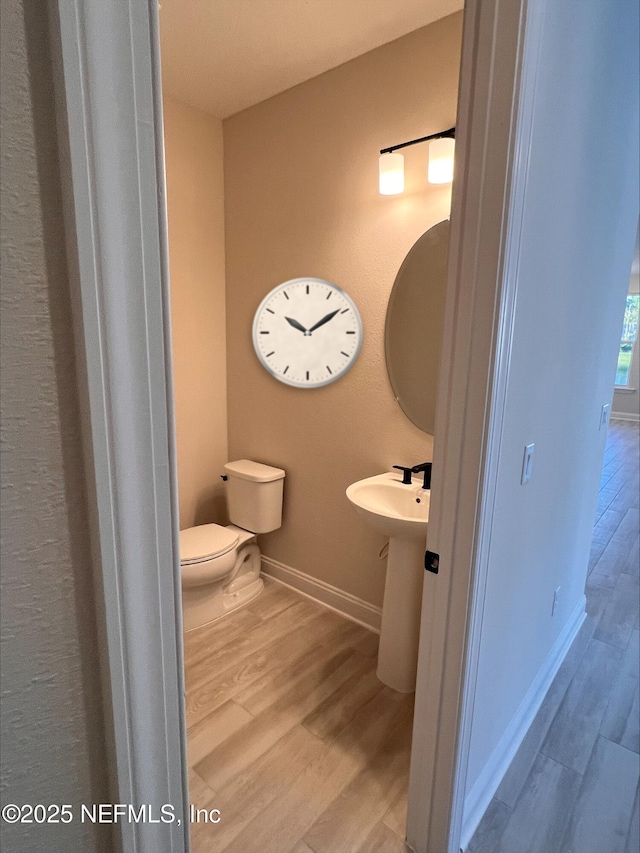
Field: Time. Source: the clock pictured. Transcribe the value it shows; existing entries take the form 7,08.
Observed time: 10,09
